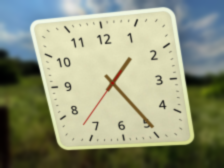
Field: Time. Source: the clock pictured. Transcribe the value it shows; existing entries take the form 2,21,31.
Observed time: 1,24,37
